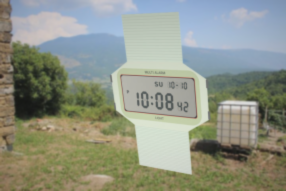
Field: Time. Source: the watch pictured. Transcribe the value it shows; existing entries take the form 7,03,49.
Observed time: 10,08,42
